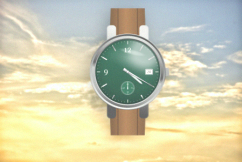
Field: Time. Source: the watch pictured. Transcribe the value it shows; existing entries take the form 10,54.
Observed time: 4,20
